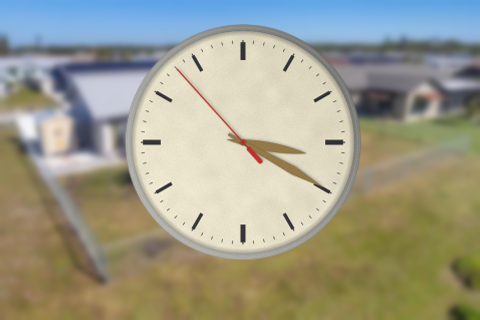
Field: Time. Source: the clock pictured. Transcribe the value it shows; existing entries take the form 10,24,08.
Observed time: 3,19,53
